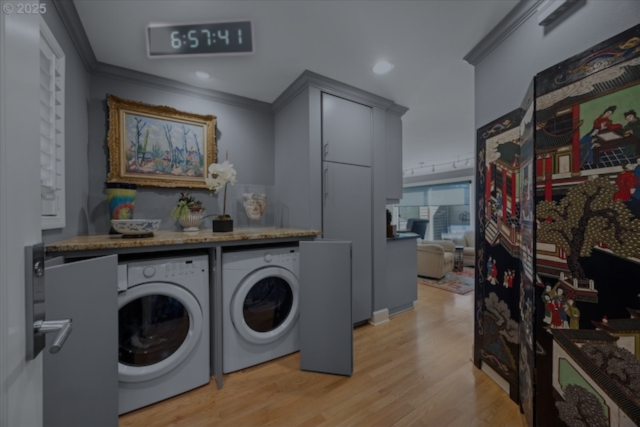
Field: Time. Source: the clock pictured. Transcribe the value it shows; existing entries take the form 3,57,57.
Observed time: 6,57,41
